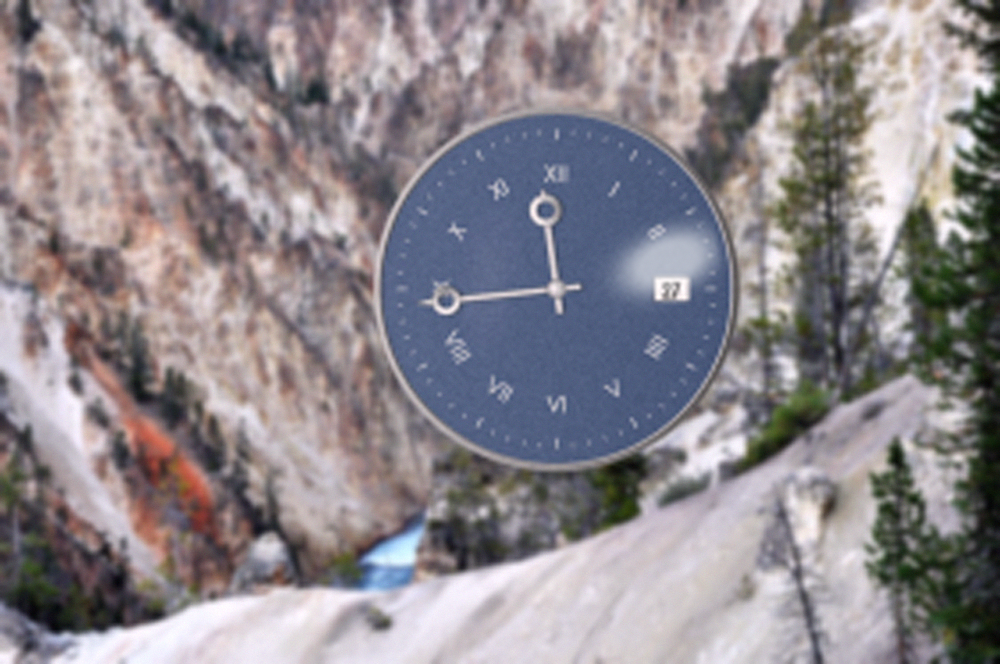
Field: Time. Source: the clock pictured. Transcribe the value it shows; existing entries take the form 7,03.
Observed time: 11,44
